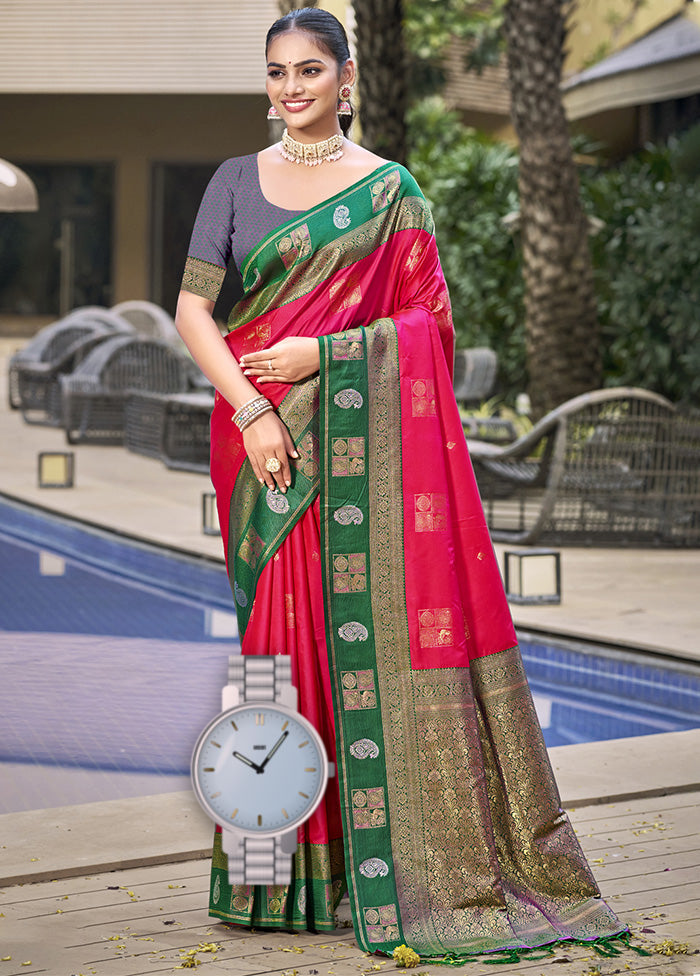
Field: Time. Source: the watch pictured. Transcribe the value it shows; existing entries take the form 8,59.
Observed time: 10,06
